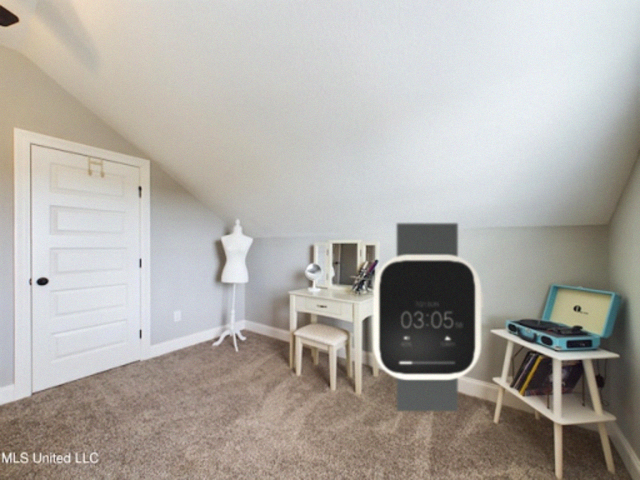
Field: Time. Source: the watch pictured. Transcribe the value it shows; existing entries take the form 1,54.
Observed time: 3,05
